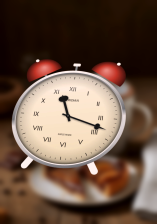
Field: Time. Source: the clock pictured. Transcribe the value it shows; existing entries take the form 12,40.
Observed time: 11,18
